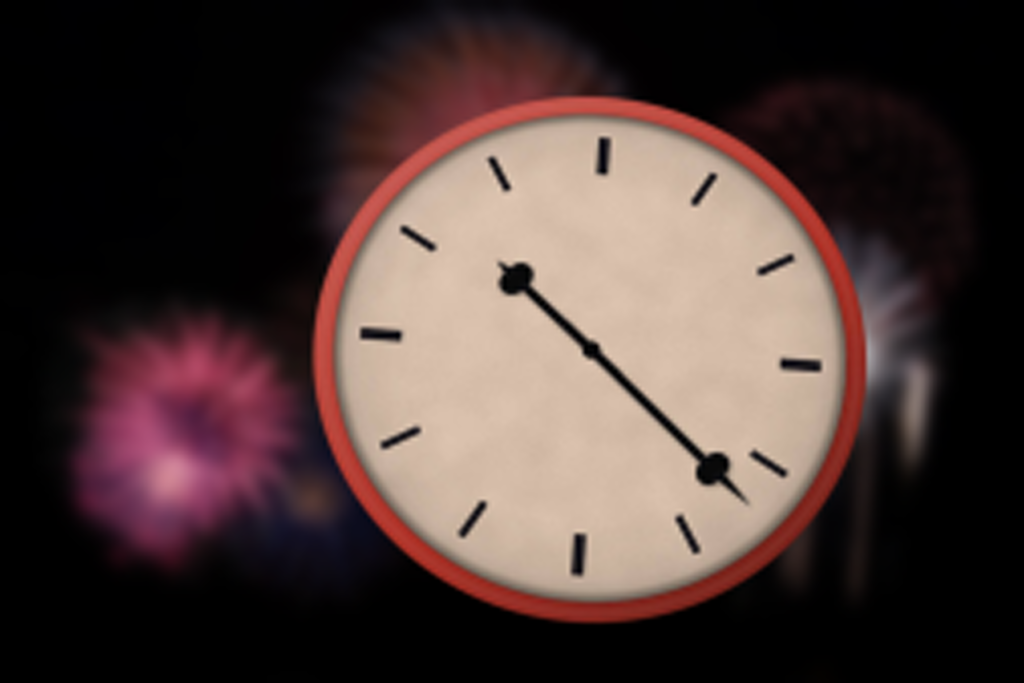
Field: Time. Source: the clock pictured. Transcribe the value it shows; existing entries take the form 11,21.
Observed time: 10,22
